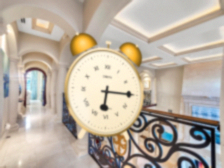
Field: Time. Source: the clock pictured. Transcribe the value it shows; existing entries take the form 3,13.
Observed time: 6,15
